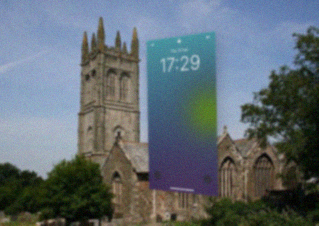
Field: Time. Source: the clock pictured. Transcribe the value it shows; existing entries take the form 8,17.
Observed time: 17,29
